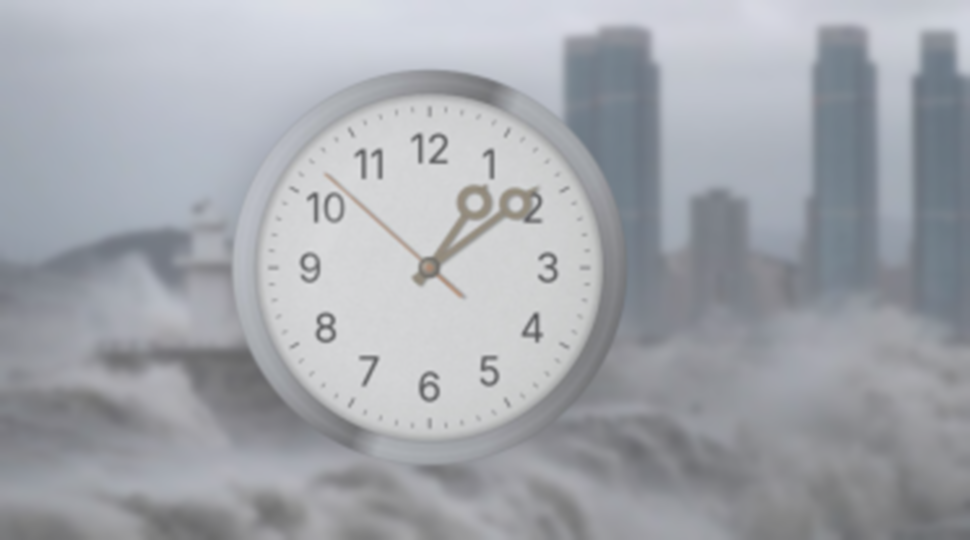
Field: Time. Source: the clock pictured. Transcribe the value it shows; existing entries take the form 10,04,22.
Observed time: 1,08,52
